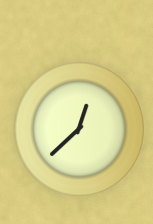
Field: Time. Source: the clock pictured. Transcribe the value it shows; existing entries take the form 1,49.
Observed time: 12,38
